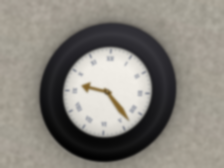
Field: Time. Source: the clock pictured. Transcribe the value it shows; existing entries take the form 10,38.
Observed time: 9,23
